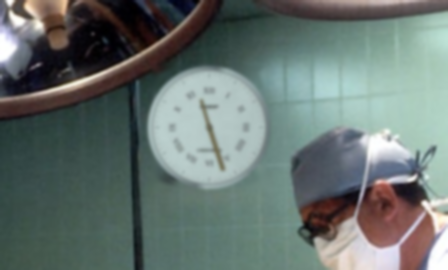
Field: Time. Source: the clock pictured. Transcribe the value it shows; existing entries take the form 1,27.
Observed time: 11,27
